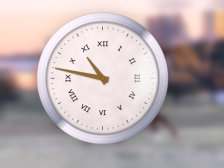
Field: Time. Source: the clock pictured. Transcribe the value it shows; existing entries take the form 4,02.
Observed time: 10,47
